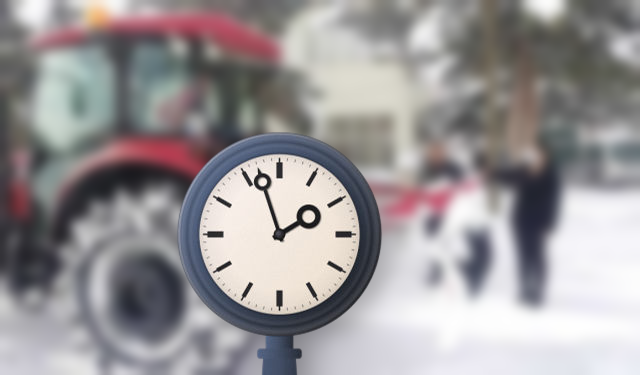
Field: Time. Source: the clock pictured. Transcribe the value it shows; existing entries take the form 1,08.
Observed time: 1,57
